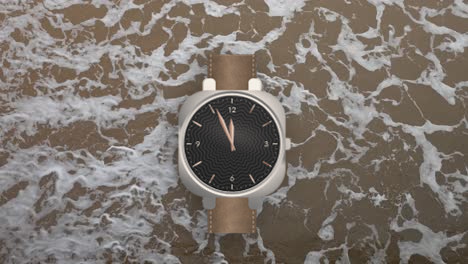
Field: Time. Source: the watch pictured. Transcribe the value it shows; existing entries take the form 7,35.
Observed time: 11,56
